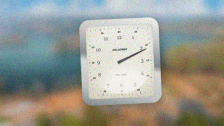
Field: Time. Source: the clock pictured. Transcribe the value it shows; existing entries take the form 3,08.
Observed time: 2,11
